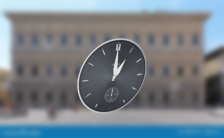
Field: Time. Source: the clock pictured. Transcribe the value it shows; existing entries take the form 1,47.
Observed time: 1,00
